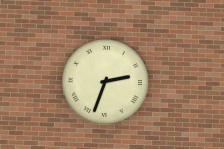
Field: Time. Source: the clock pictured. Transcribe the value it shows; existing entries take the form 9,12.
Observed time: 2,33
